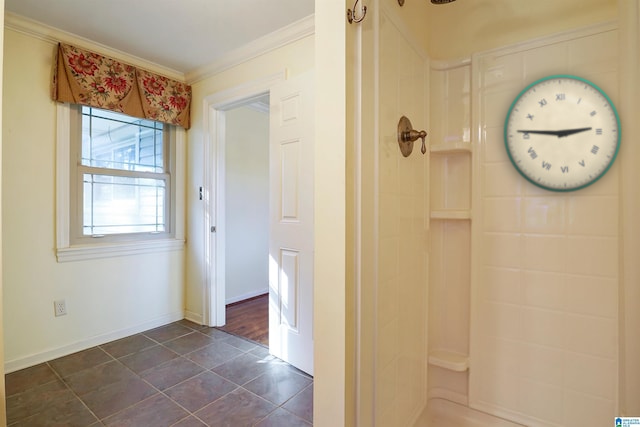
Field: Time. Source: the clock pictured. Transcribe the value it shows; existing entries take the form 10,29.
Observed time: 2,46
